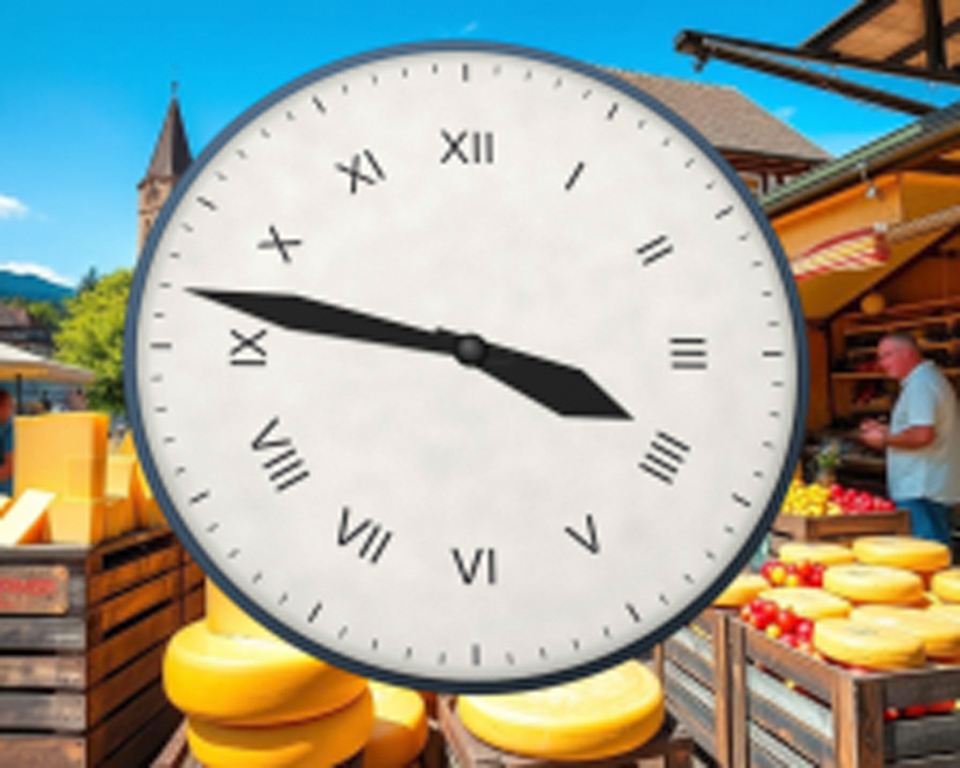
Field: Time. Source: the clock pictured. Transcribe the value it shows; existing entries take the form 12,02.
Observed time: 3,47
